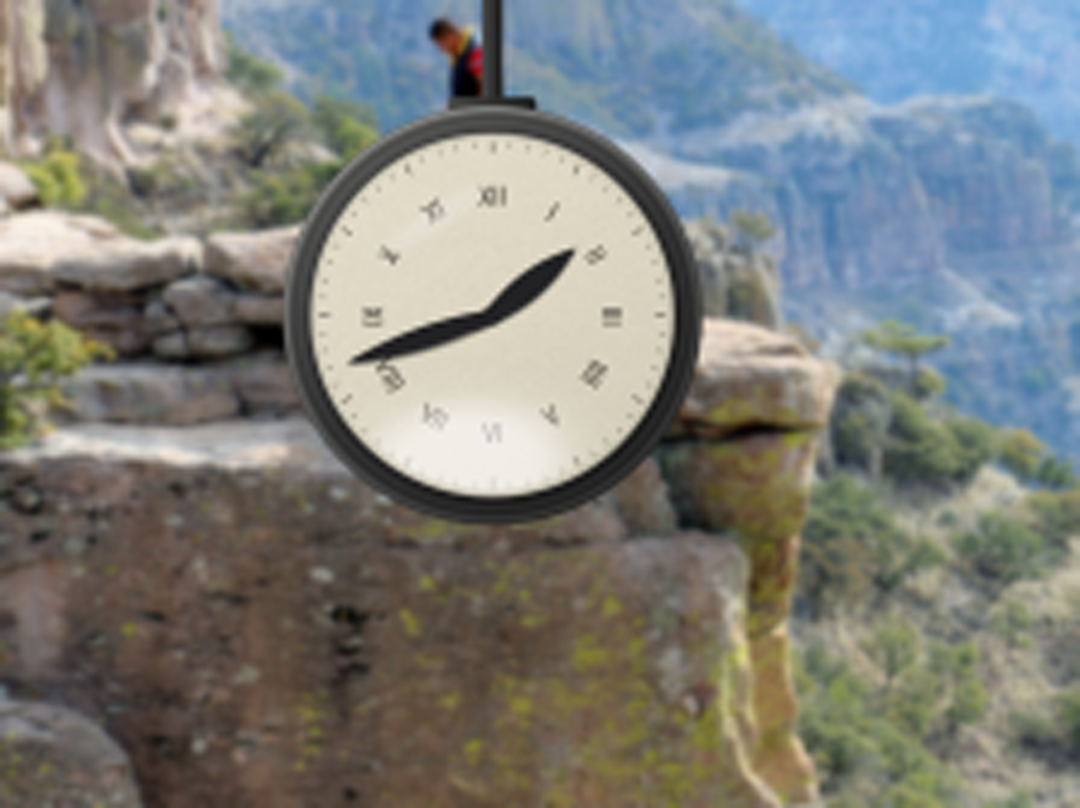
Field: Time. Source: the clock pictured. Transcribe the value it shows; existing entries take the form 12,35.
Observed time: 1,42
